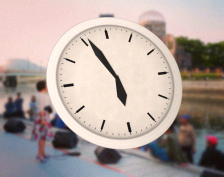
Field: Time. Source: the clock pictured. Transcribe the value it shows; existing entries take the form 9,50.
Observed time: 5,56
